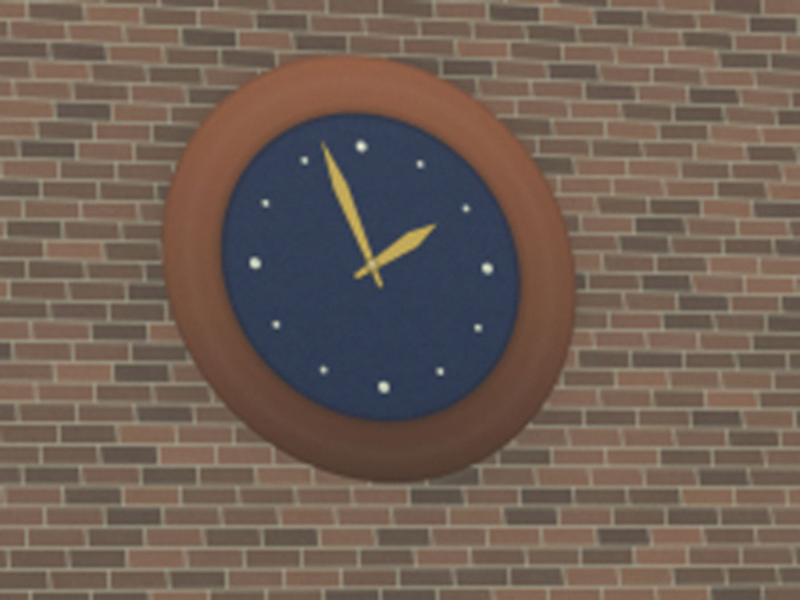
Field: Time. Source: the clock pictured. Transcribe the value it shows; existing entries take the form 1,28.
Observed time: 1,57
